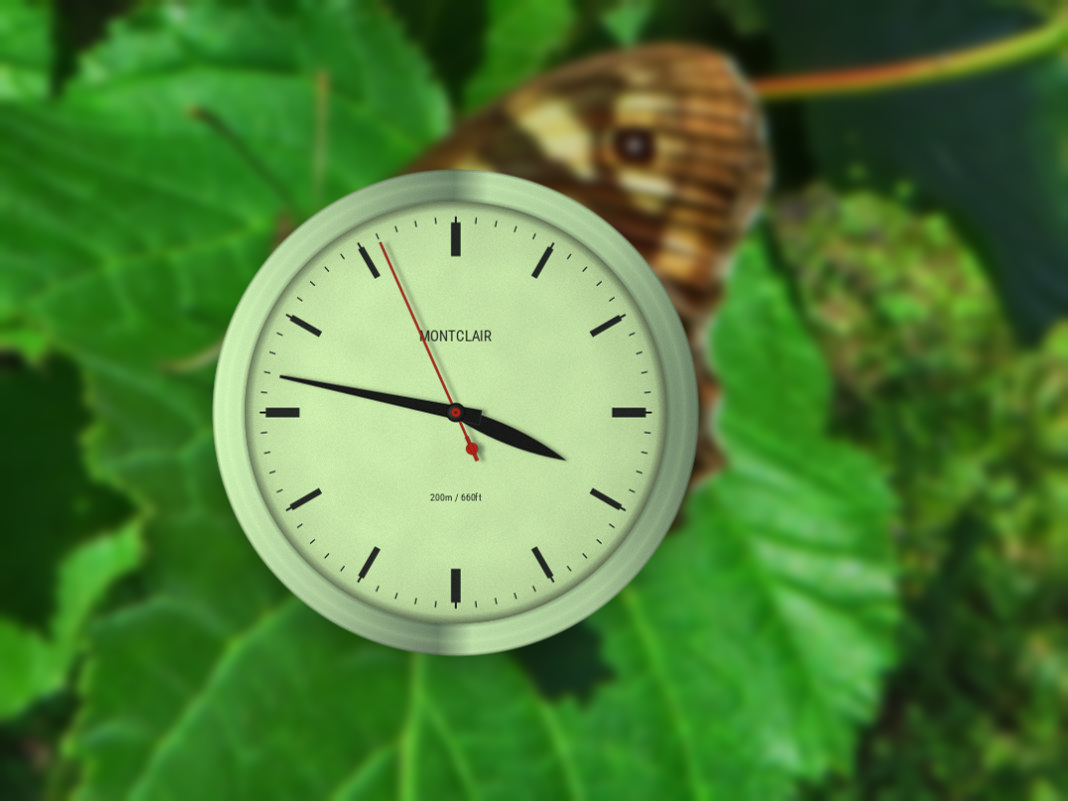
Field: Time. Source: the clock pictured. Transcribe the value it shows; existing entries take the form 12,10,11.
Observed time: 3,46,56
